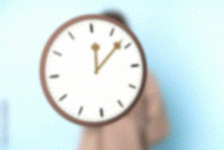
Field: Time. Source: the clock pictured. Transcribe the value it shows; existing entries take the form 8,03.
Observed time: 12,08
